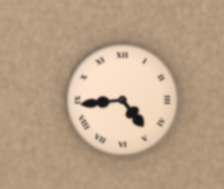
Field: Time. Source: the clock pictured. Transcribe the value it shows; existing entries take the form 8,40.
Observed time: 4,44
